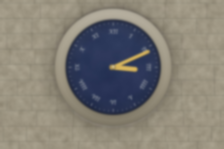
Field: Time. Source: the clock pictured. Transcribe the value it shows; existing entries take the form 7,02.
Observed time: 3,11
